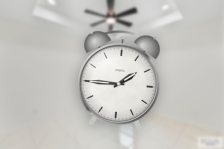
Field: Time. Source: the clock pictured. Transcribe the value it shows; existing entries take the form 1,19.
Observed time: 1,45
